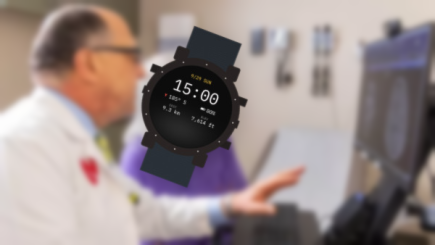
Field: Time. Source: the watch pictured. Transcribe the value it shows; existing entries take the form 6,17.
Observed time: 15,00
